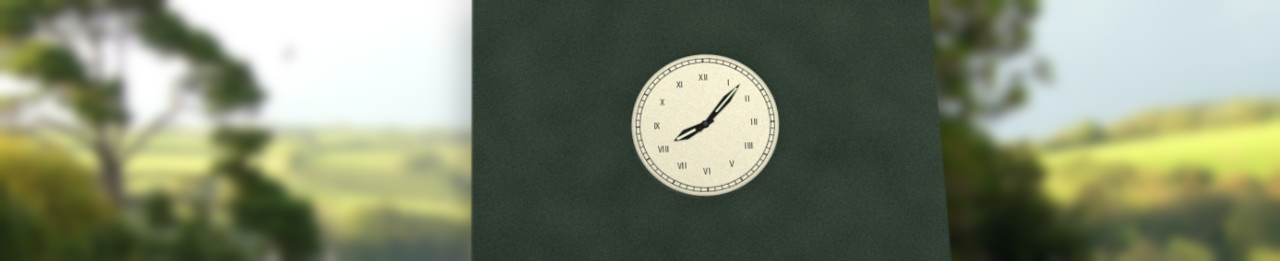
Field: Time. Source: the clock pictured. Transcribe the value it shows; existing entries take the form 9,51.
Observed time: 8,07
